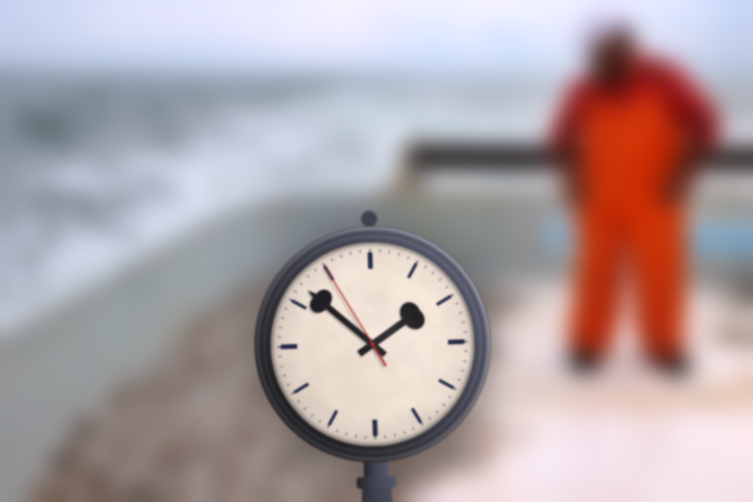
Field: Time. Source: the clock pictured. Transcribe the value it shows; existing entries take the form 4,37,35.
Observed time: 1,51,55
